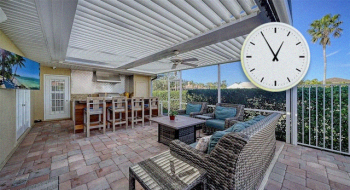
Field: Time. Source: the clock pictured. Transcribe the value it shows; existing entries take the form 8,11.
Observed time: 12,55
